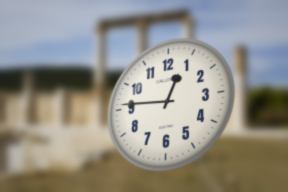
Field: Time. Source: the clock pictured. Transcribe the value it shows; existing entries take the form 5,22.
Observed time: 12,46
